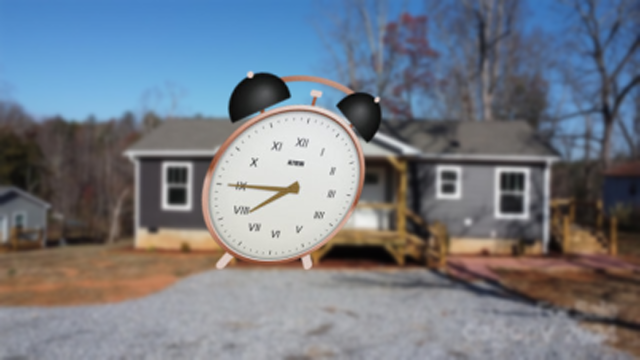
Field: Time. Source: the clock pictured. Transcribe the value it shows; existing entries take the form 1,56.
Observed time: 7,45
